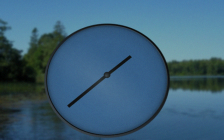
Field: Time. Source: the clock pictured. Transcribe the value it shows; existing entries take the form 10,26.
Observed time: 1,38
